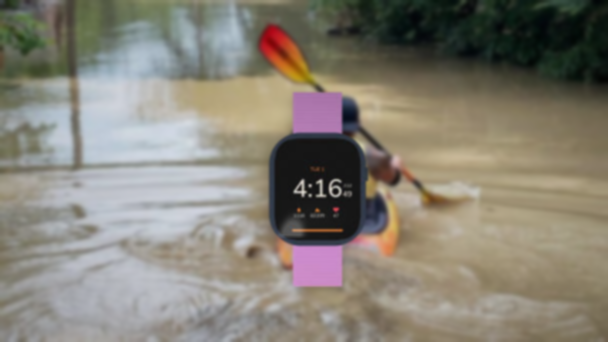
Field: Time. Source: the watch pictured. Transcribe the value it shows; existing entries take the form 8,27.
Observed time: 4,16
